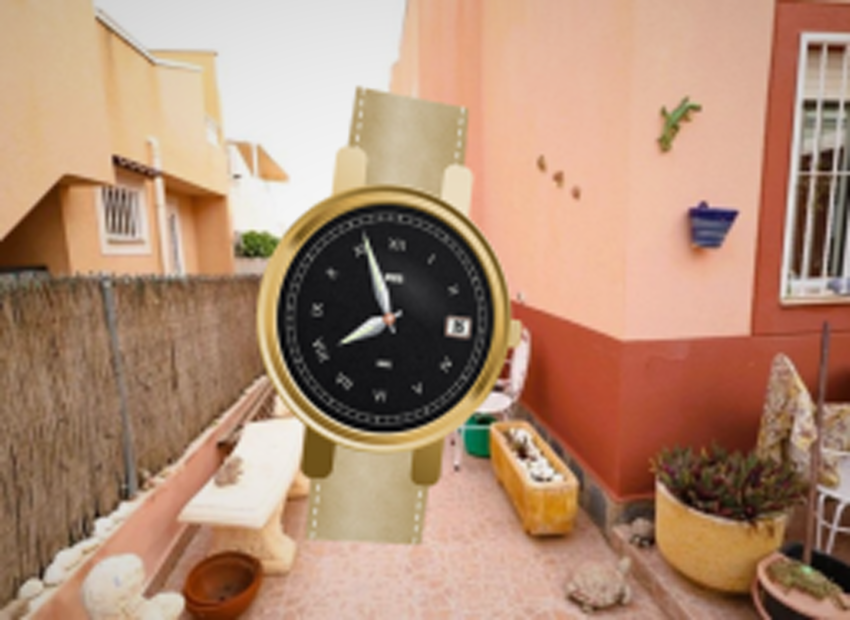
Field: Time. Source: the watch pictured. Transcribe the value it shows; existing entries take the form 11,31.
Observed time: 7,56
